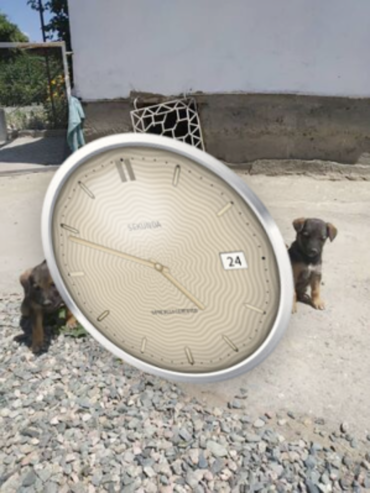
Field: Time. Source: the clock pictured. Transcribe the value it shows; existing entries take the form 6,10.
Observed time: 4,49
